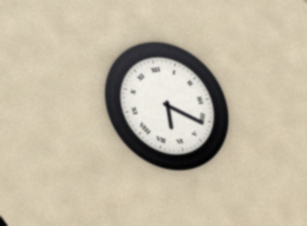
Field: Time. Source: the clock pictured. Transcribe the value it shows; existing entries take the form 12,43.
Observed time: 6,21
